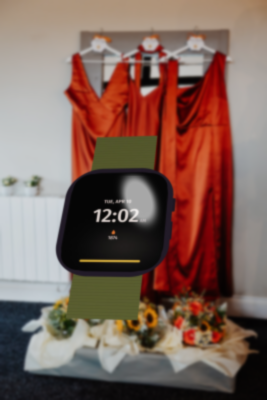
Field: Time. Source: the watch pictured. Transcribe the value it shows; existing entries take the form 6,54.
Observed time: 12,02
